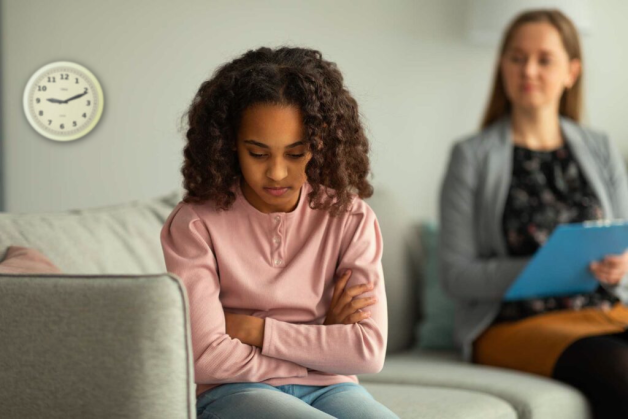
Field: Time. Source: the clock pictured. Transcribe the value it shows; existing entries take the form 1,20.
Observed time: 9,11
